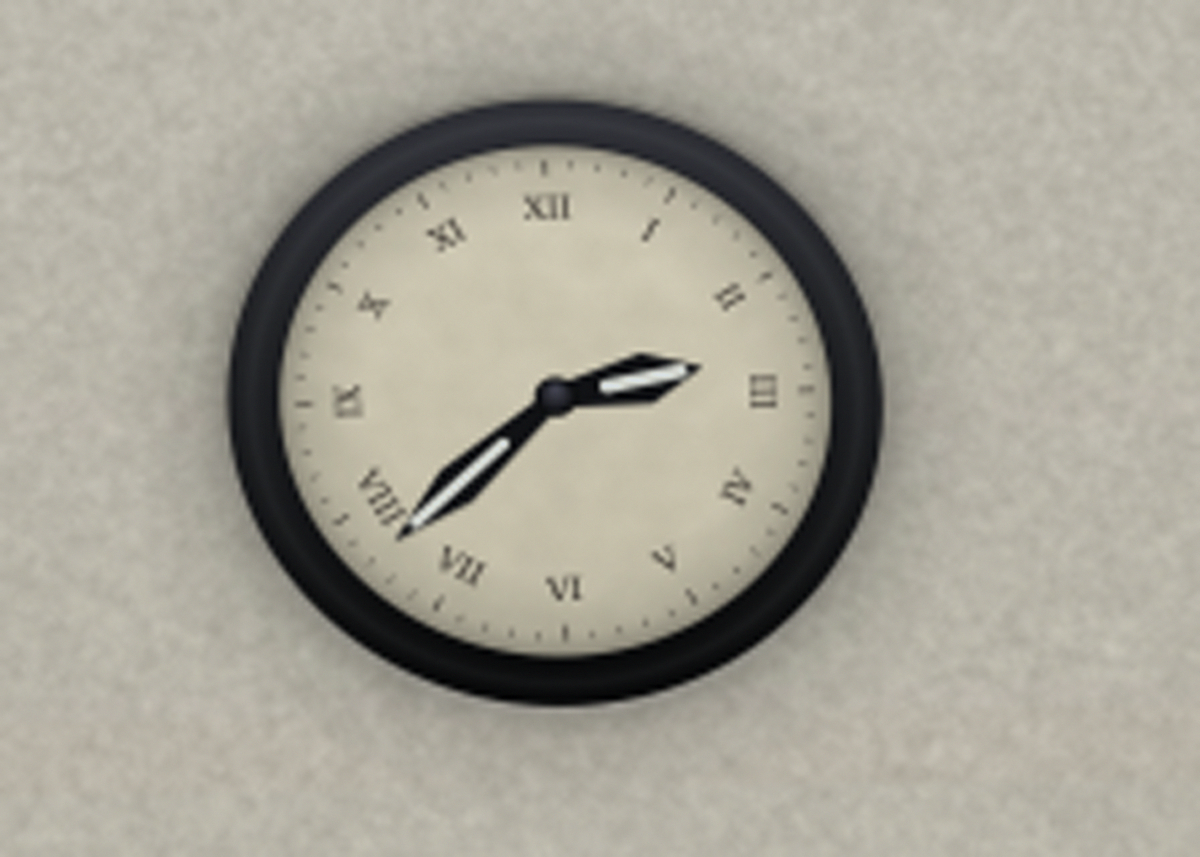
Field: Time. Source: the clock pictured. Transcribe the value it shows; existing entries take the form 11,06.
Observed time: 2,38
